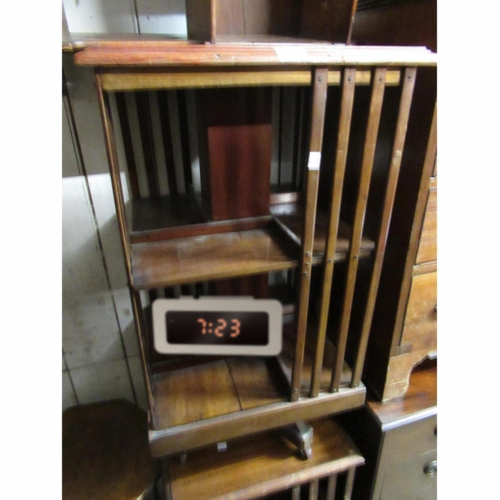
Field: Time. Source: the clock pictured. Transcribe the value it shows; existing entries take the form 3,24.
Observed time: 7,23
